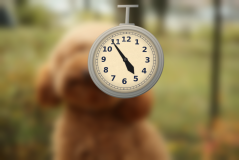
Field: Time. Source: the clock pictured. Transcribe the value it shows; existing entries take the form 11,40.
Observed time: 4,54
